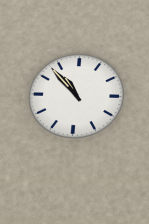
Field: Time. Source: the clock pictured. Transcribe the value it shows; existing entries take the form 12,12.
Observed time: 10,53
